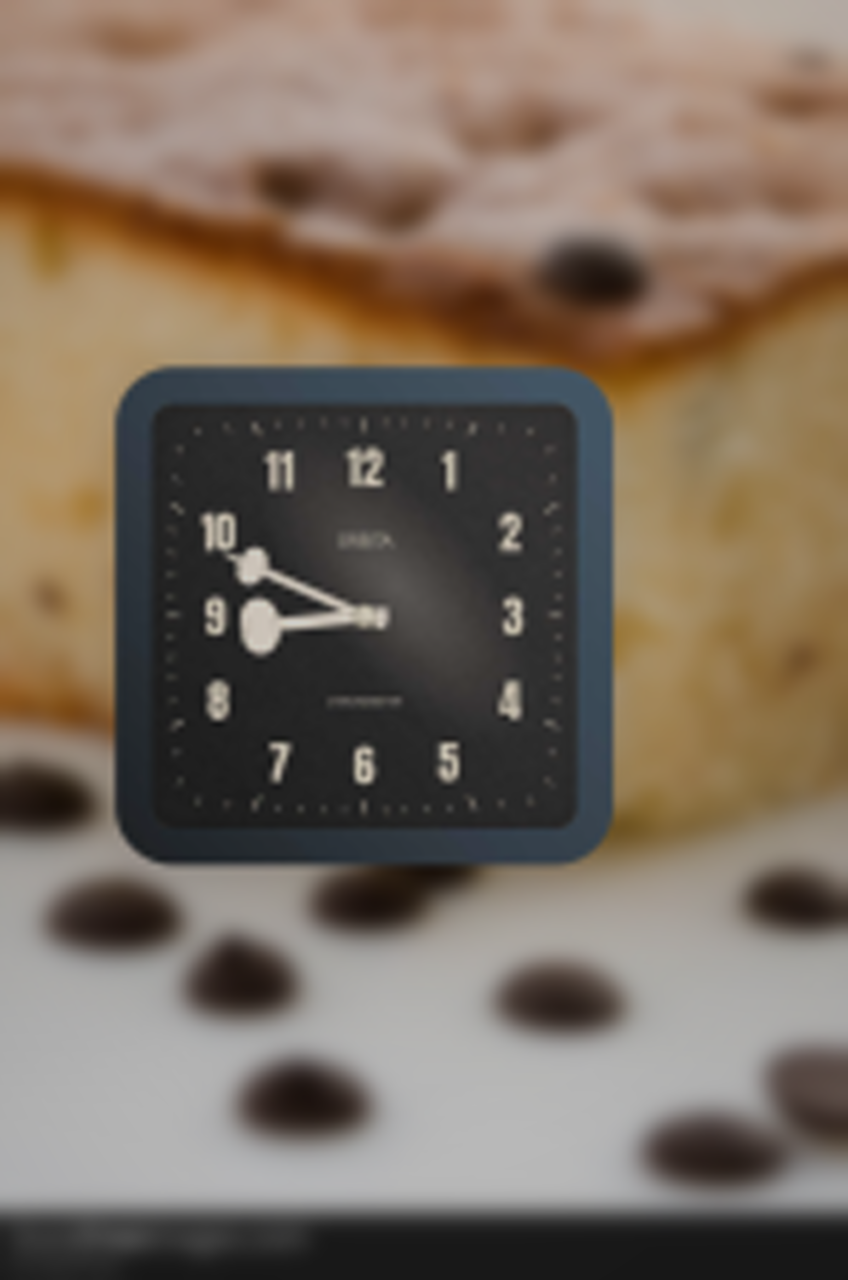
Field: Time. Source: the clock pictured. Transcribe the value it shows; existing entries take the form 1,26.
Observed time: 8,49
